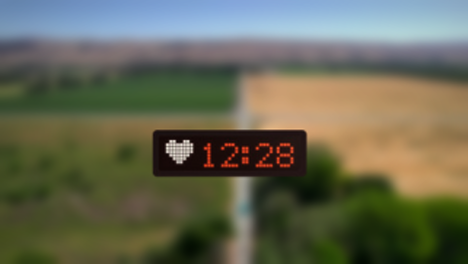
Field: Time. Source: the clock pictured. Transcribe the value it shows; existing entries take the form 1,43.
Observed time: 12,28
